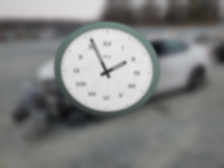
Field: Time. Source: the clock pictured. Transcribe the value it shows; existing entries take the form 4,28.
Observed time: 1,56
